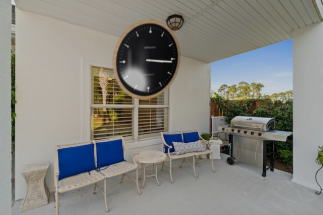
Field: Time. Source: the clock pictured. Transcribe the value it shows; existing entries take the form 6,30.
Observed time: 3,16
